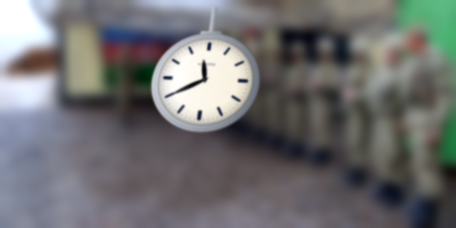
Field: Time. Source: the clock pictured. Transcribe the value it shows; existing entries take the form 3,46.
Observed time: 11,40
